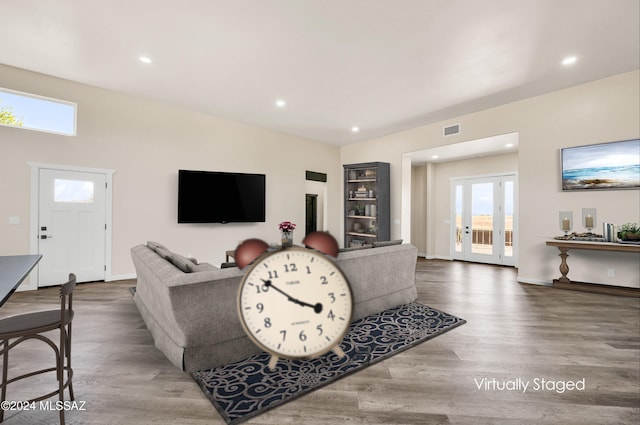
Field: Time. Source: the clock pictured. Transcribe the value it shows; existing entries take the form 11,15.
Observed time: 3,52
